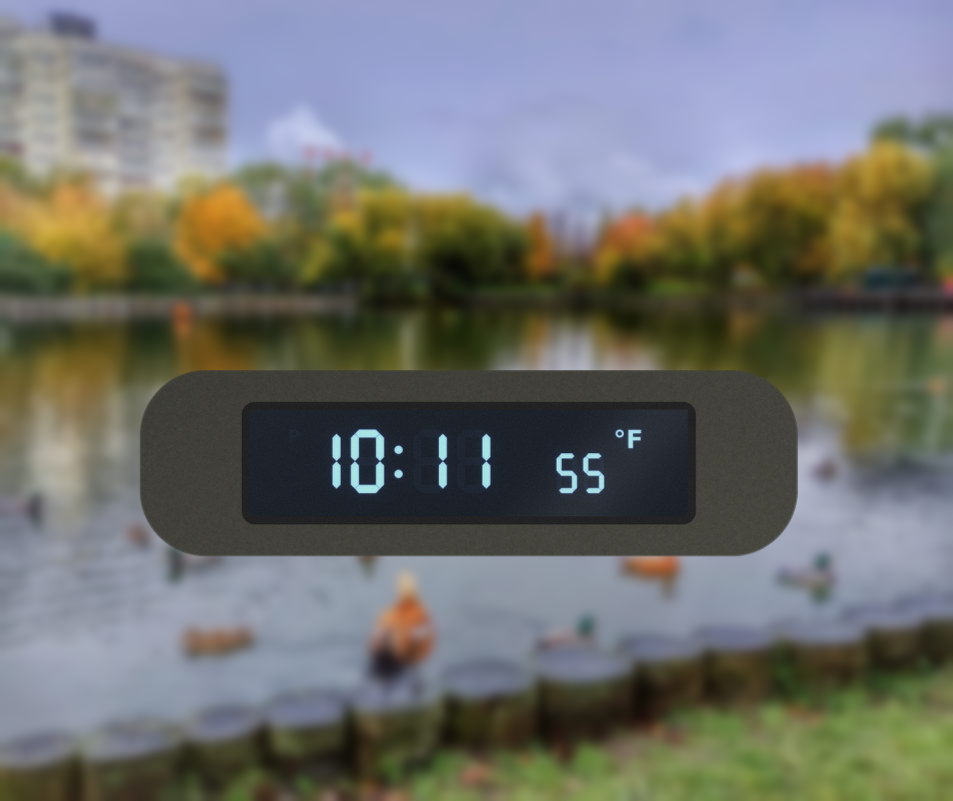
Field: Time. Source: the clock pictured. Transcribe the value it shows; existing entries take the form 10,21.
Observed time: 10,11
